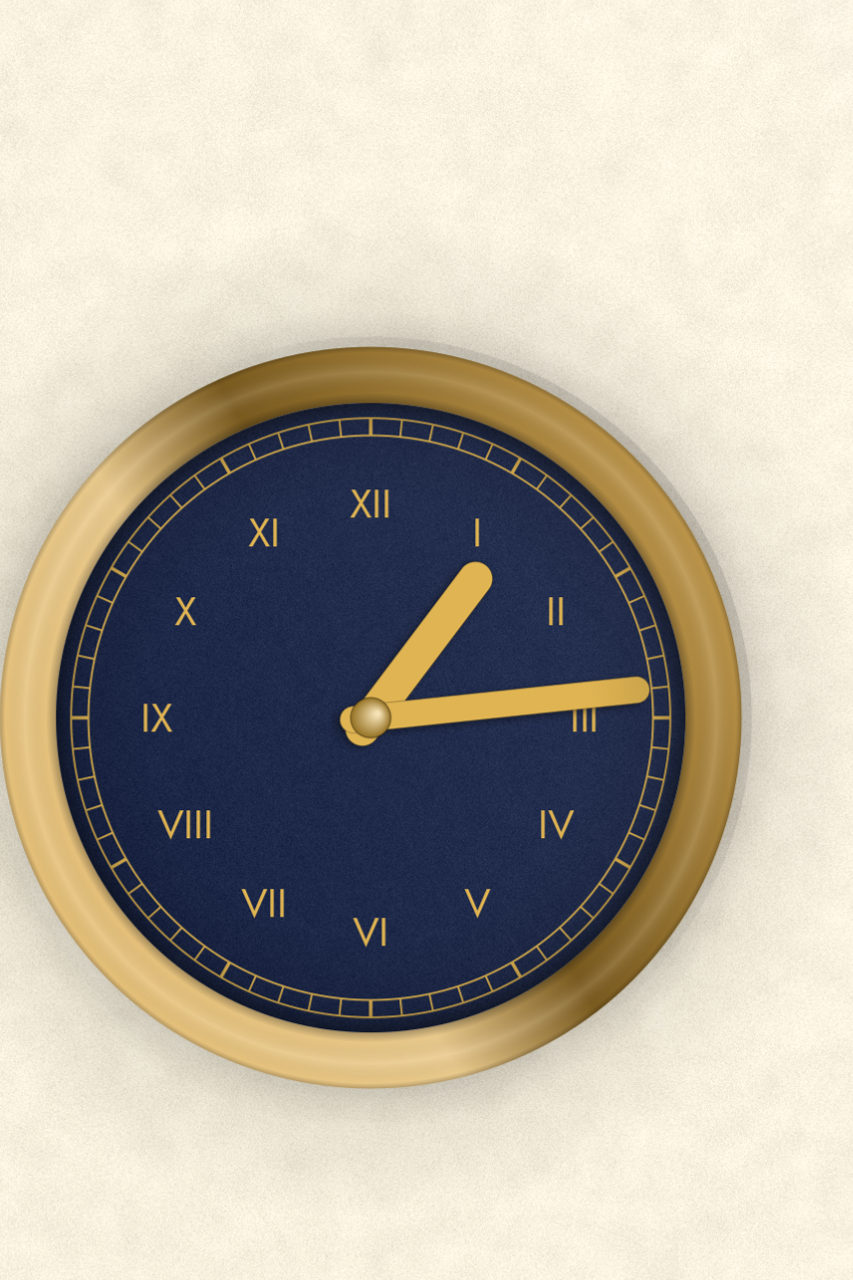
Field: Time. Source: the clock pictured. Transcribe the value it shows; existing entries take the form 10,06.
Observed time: 1,14
